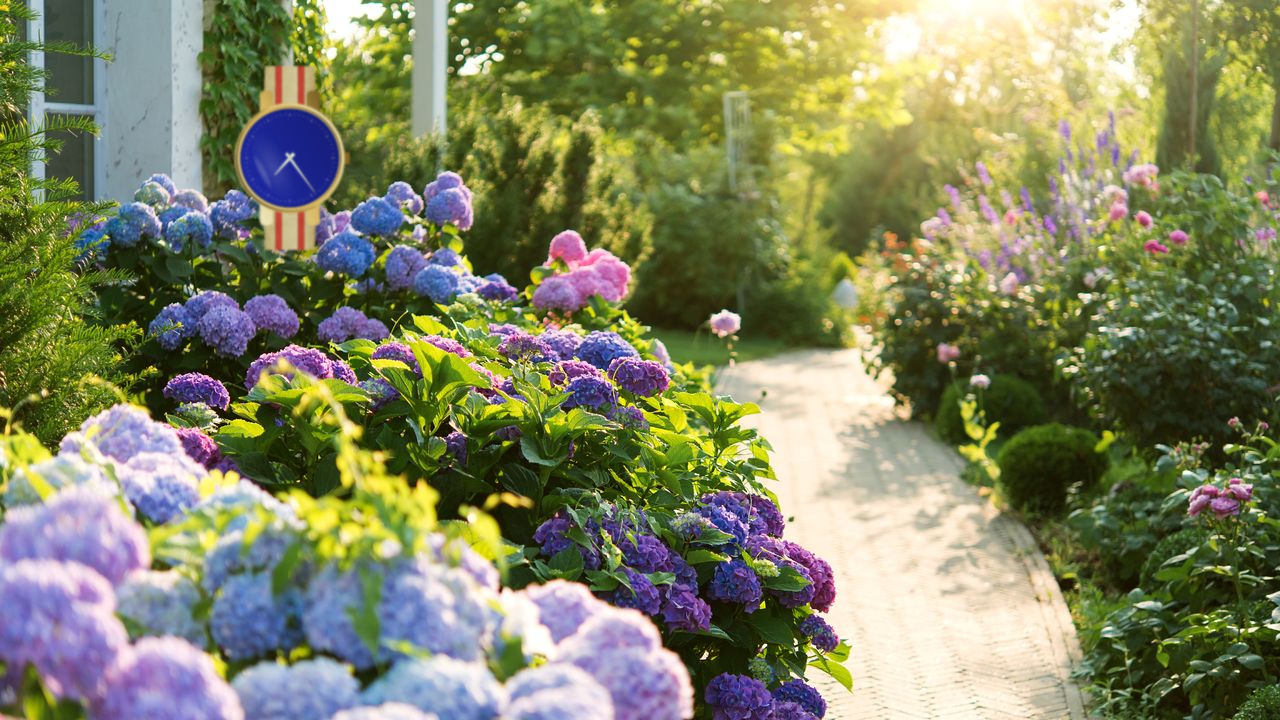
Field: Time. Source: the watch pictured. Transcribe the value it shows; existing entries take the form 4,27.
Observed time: 7,24
